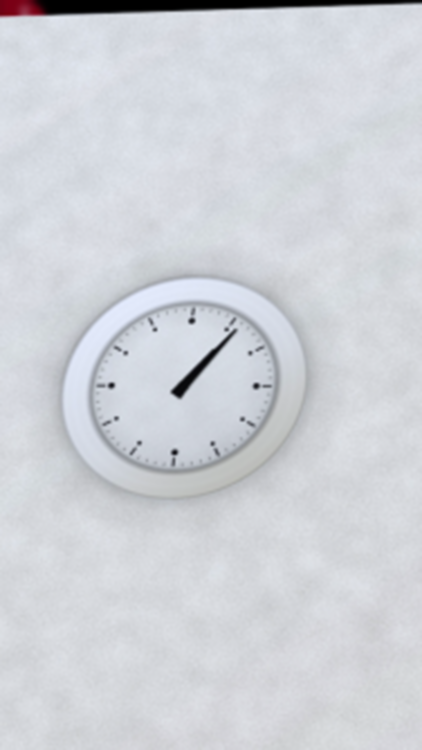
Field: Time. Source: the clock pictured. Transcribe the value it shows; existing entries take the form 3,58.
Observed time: 1,06
